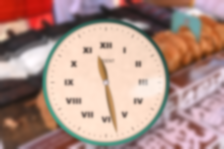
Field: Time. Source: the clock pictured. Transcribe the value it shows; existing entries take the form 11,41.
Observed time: 11,28
